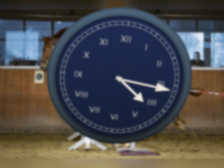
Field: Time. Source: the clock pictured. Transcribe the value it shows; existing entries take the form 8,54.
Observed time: 4,16
